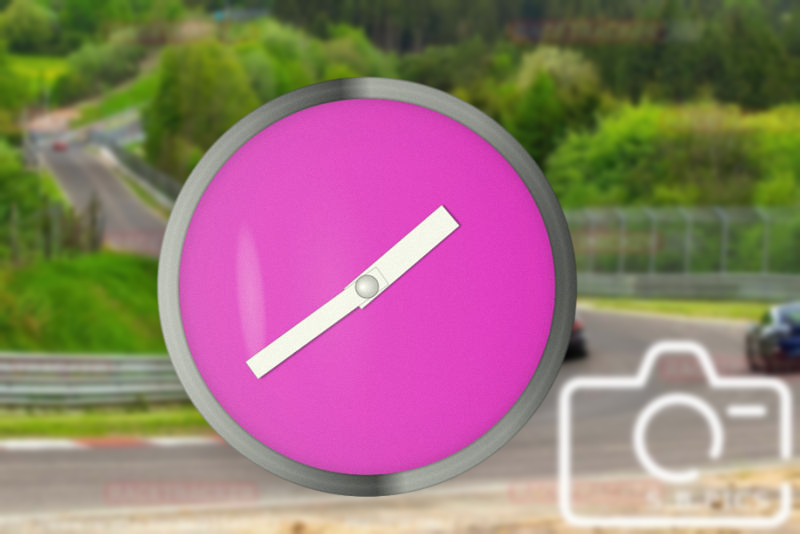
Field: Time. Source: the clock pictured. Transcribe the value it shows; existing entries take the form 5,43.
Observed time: 1,39
